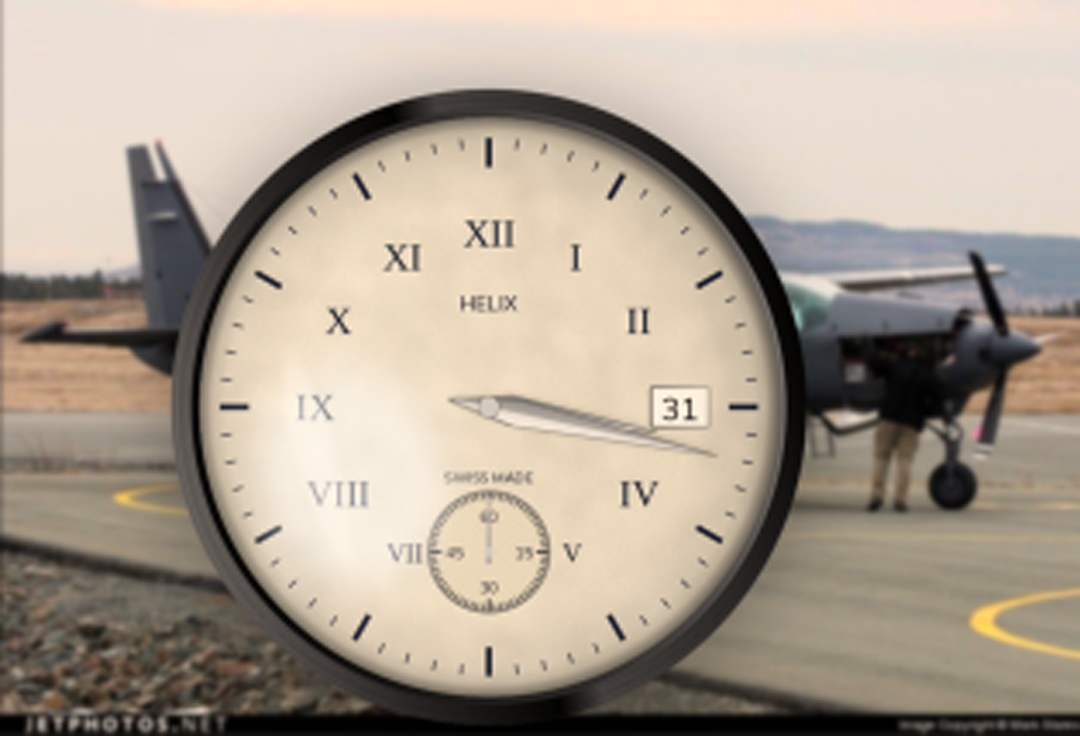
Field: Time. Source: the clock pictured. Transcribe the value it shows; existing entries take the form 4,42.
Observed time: 3,17
